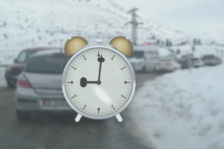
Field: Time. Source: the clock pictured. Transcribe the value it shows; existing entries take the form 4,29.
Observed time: 9,01
